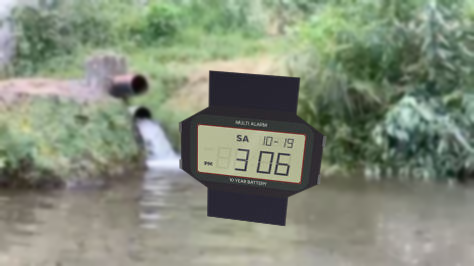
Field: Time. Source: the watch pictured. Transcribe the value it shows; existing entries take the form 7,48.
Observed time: 3,06
